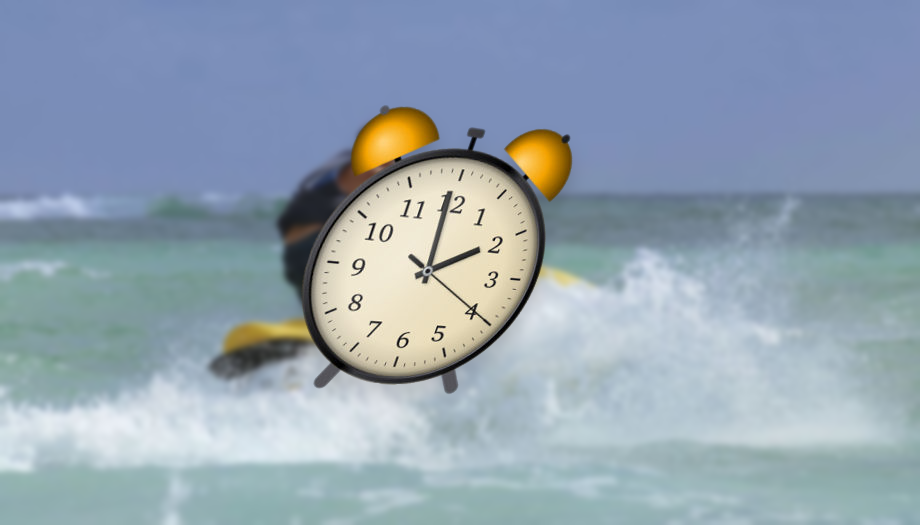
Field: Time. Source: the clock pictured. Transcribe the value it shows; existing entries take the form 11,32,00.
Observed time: 1,59,20
